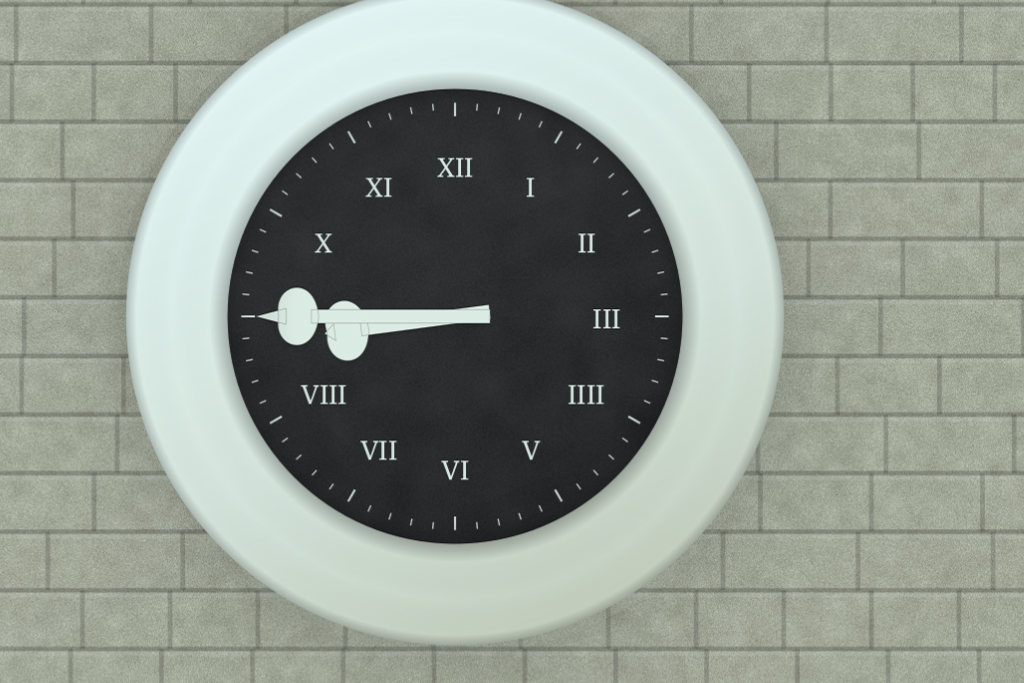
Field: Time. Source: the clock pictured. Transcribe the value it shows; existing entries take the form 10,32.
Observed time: 8,45
